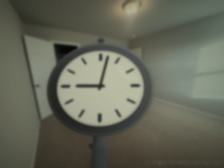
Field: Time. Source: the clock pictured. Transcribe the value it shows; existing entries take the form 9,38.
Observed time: 9,02
